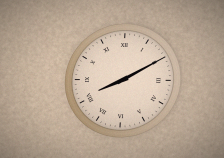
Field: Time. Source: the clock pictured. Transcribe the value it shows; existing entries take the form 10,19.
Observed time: 8,10
